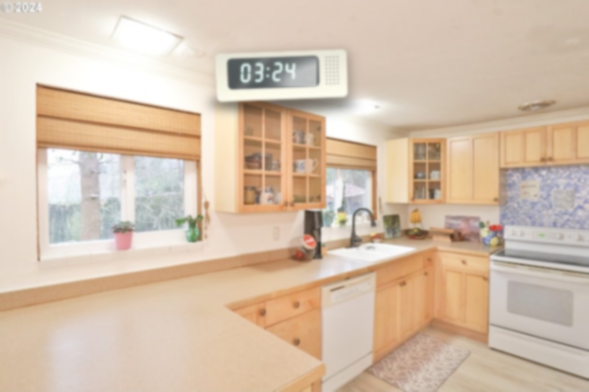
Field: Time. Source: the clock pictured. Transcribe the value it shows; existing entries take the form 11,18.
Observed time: 3,24
